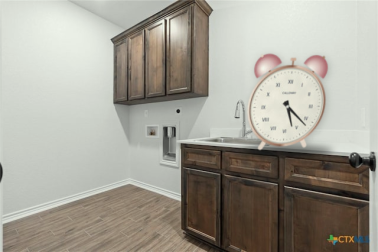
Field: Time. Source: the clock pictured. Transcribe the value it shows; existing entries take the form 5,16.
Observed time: 5,22
